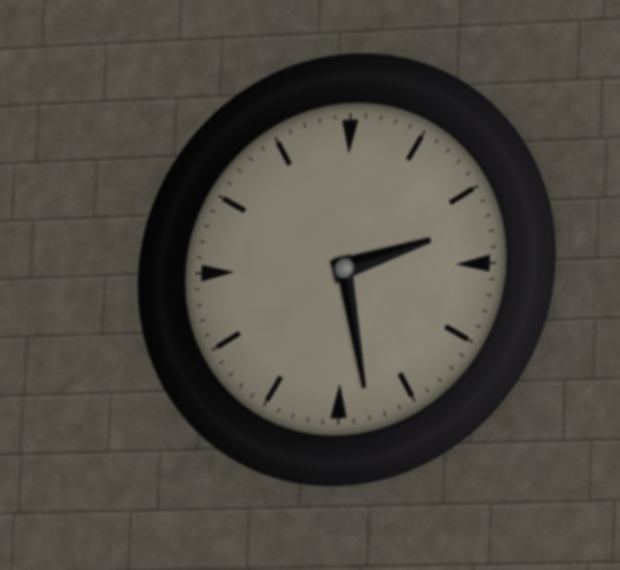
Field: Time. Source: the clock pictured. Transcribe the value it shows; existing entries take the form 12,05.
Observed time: 2,28
